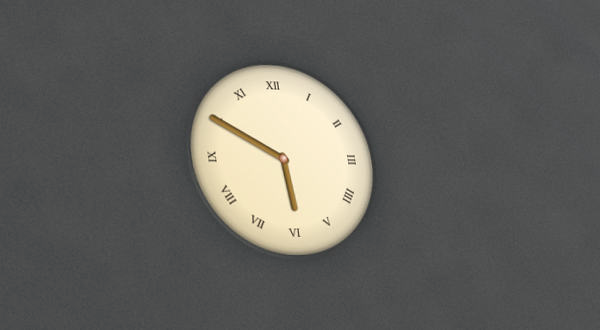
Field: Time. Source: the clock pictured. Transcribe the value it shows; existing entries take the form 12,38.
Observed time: 5,50
